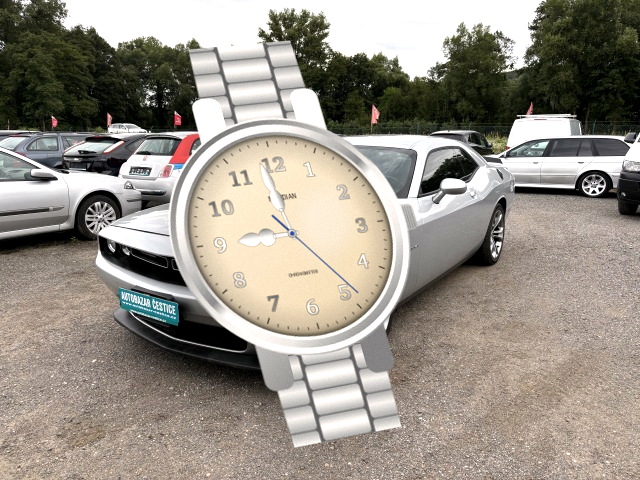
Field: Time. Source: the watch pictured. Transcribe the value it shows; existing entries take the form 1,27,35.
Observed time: 8,58,24
